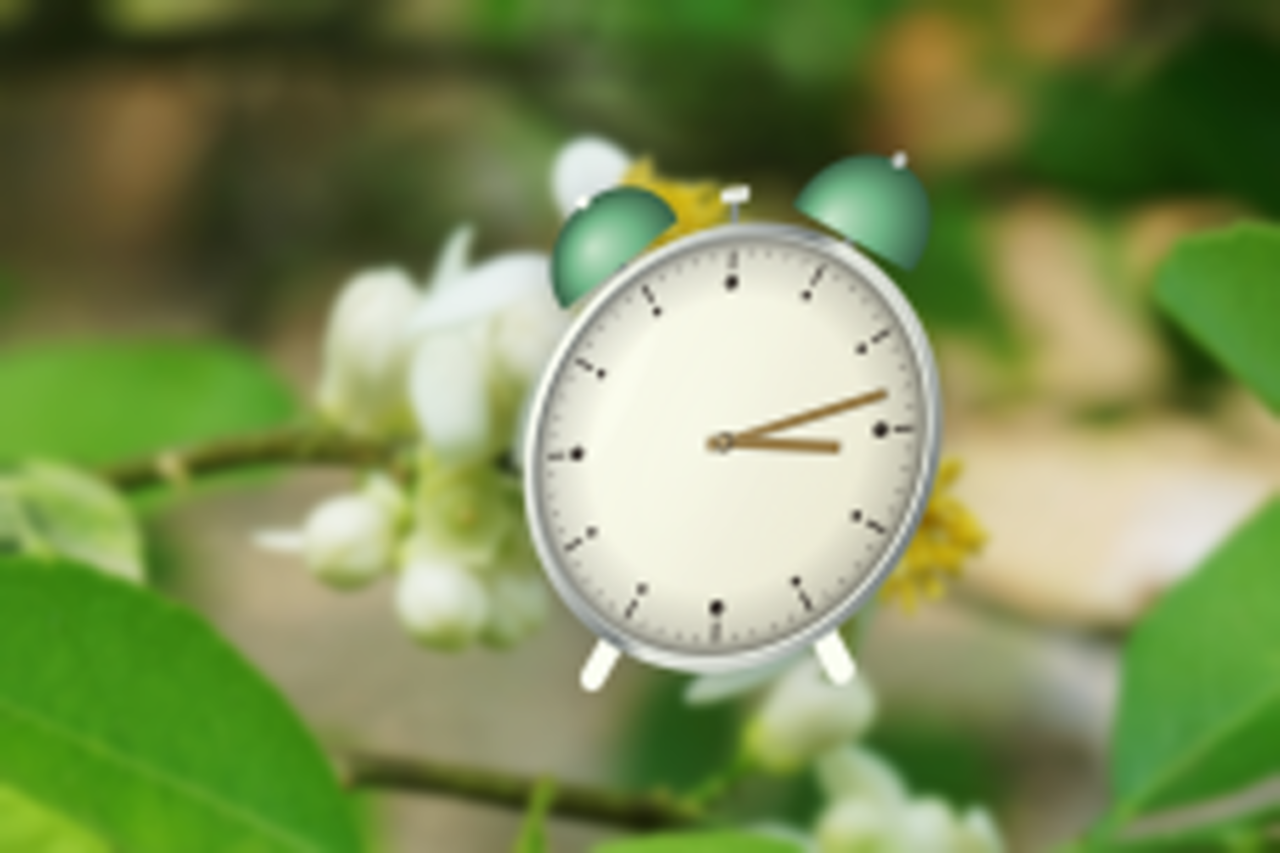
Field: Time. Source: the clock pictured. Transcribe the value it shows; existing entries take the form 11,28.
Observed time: 3,13
